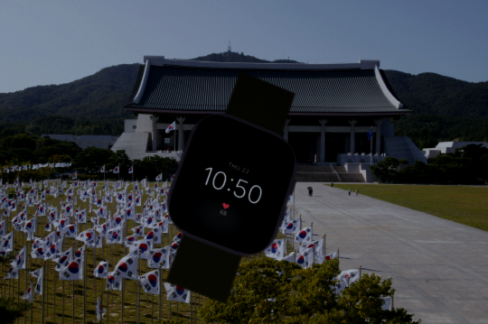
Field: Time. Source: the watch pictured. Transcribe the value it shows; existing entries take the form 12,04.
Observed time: 10,50
